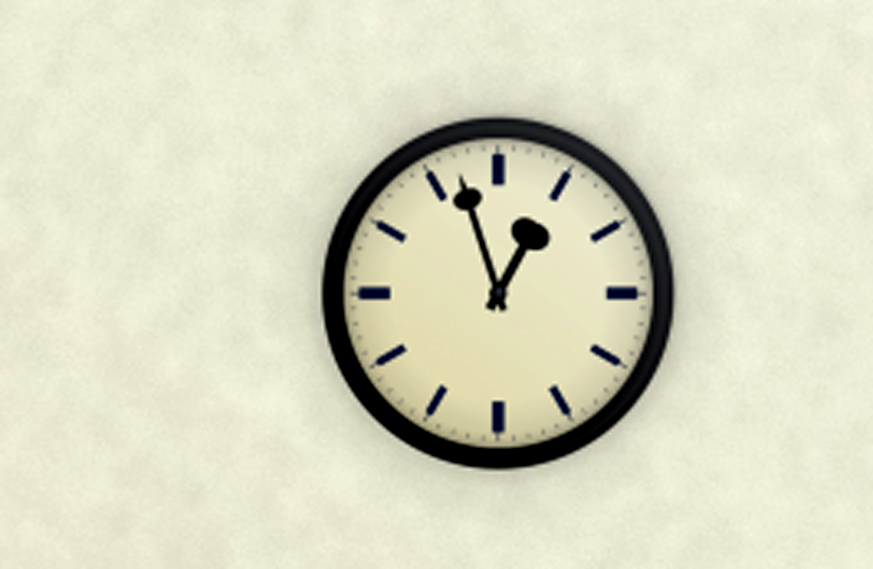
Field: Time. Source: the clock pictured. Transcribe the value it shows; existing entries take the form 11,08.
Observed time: 12,57
